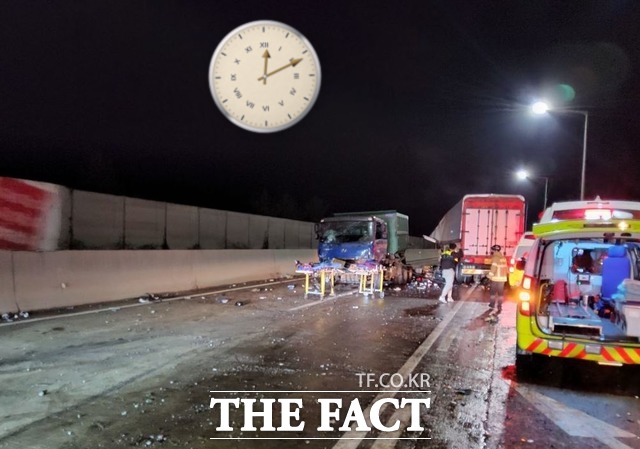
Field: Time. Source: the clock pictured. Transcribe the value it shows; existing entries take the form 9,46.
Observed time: 12,11
